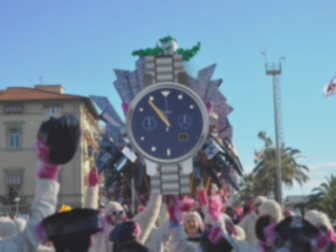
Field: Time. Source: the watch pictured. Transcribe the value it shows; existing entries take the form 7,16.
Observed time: 10,54
